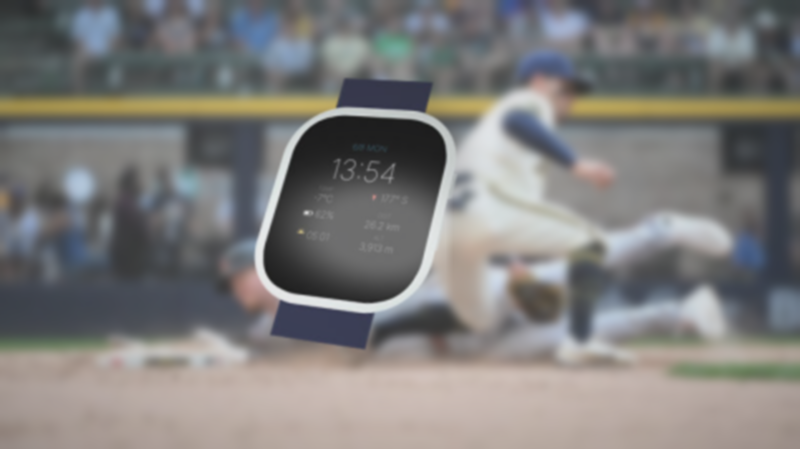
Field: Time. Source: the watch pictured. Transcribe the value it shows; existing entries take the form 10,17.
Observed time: 13,54
